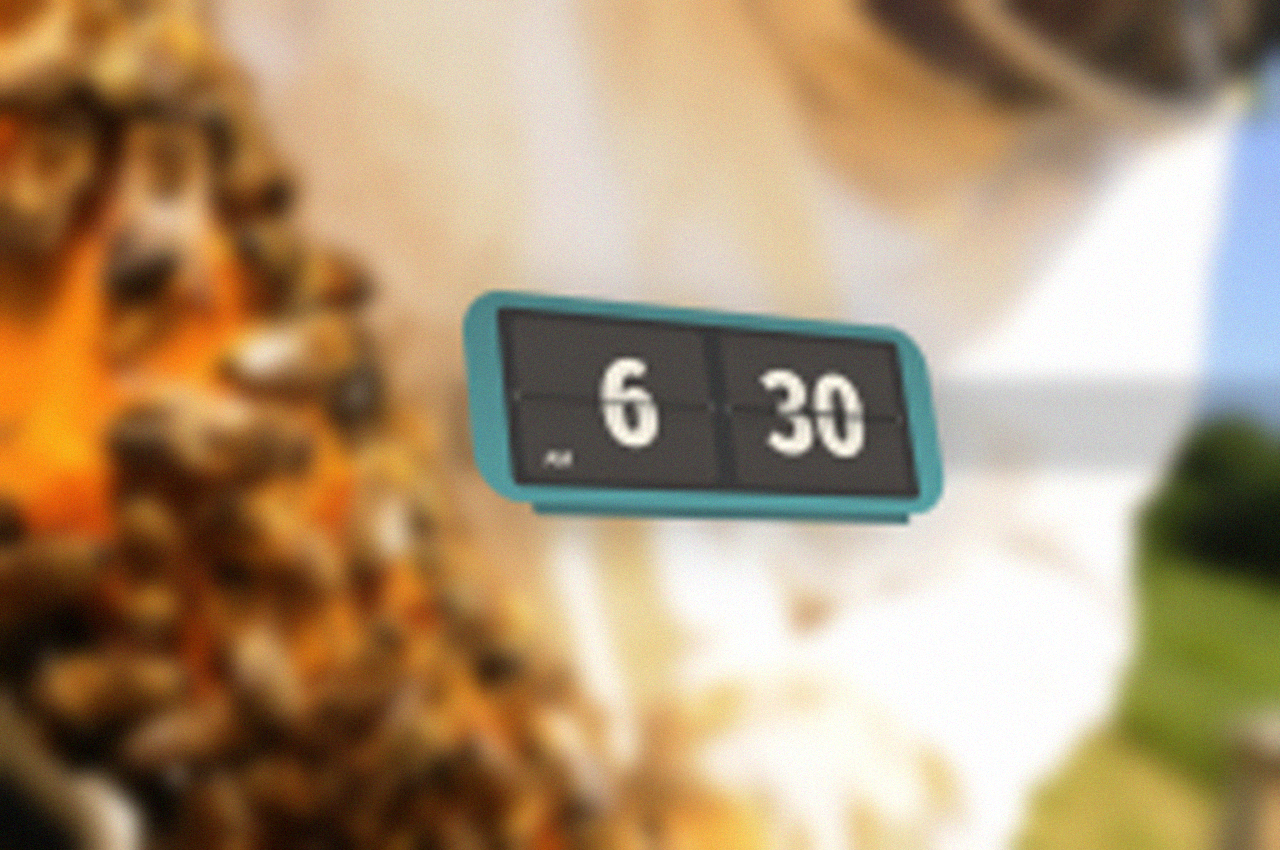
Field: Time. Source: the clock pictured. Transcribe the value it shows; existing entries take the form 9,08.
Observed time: 6,30
